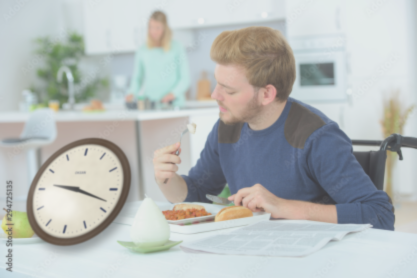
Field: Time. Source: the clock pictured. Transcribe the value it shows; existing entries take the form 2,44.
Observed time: 9,18
